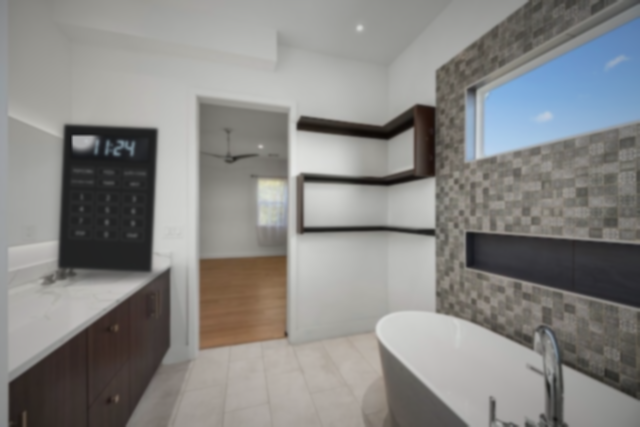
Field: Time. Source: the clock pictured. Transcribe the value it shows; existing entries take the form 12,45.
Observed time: 11,24
